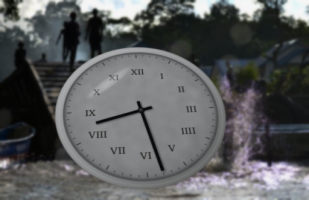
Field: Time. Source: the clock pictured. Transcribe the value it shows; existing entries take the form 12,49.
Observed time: 8,28
